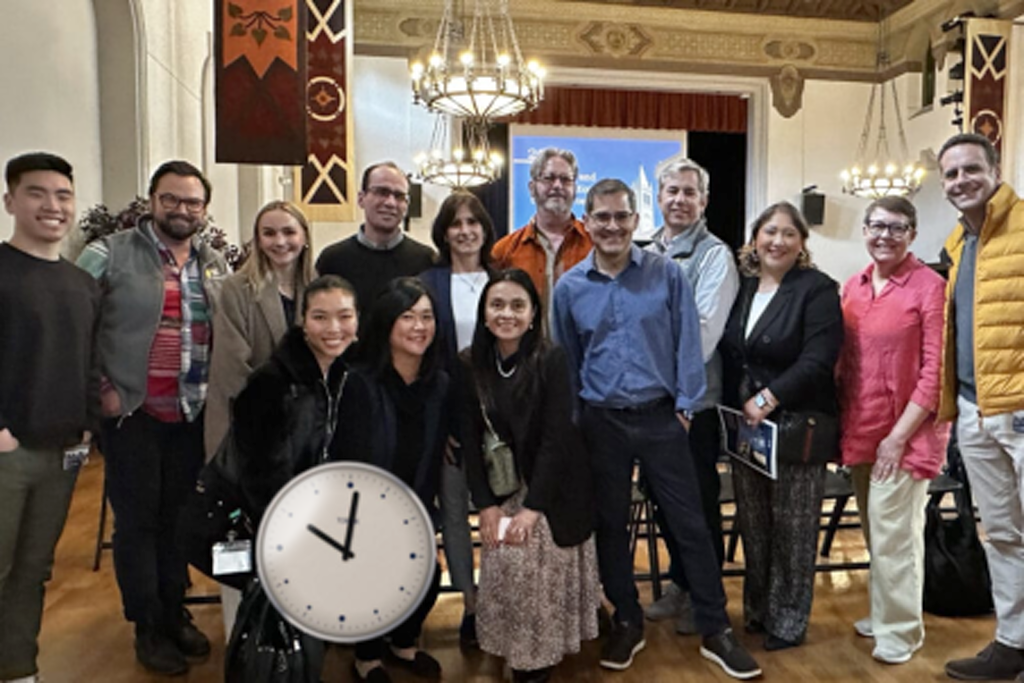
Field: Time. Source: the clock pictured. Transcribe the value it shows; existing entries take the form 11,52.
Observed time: 10,01
